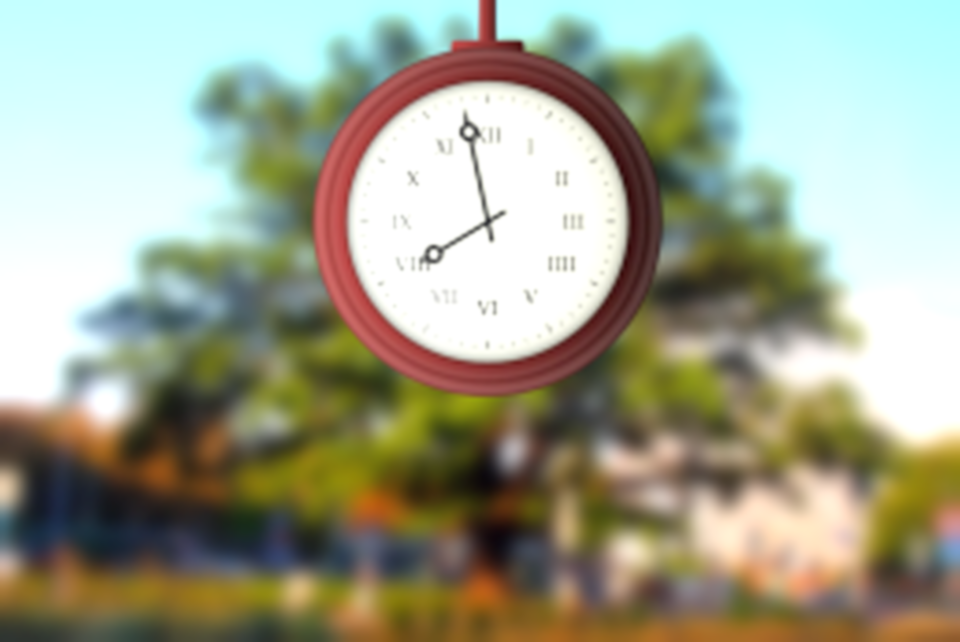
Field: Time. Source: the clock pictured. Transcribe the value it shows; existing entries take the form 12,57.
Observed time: 7,58
